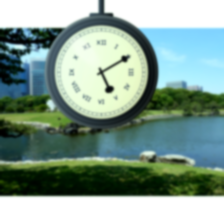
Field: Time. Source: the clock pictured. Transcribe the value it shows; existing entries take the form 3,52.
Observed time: 5,10
